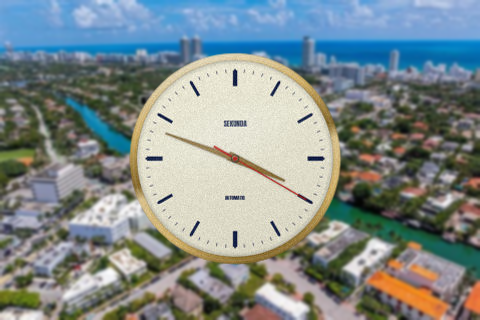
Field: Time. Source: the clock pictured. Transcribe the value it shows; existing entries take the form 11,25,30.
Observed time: 3,48,20
